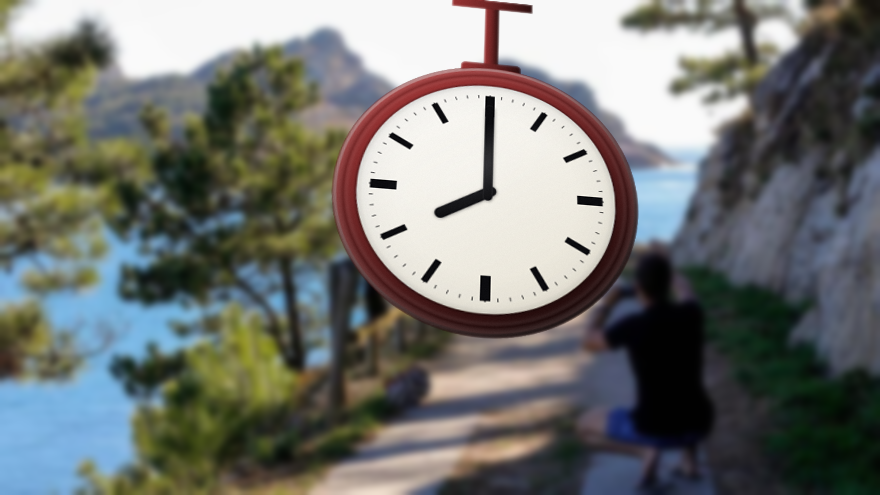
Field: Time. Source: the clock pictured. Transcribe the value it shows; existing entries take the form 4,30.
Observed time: 8,00
